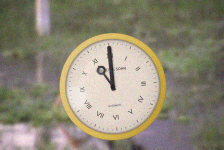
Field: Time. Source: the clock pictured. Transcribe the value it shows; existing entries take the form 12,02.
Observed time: 11,00
